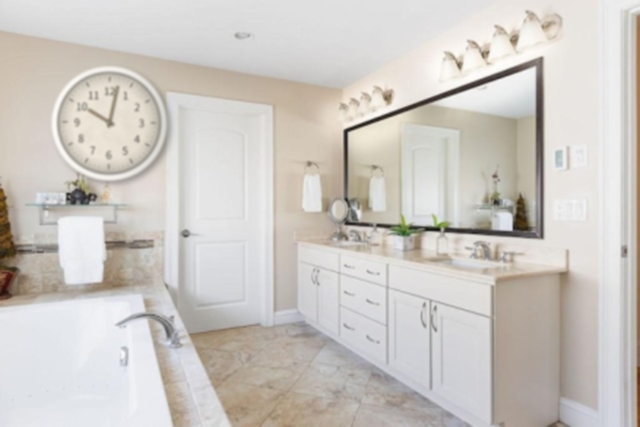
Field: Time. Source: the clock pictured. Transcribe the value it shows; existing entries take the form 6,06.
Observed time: 10,02
